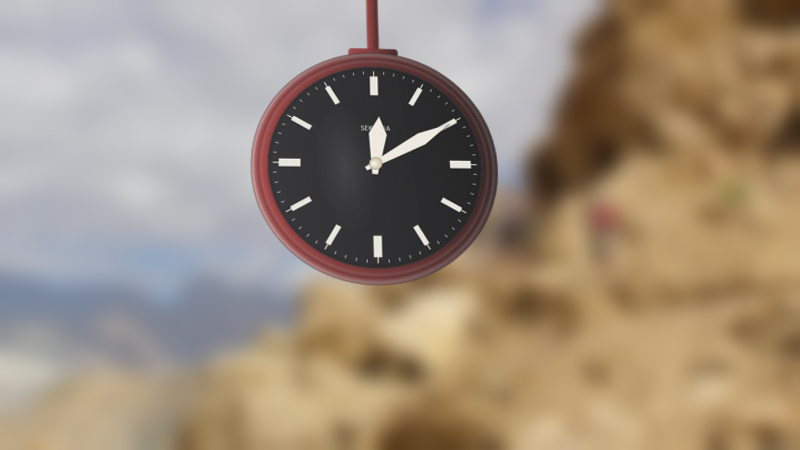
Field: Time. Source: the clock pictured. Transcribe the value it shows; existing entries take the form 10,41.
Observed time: 12,10
